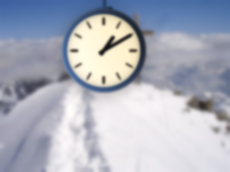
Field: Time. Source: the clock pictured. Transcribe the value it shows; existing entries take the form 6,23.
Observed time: 1,10
